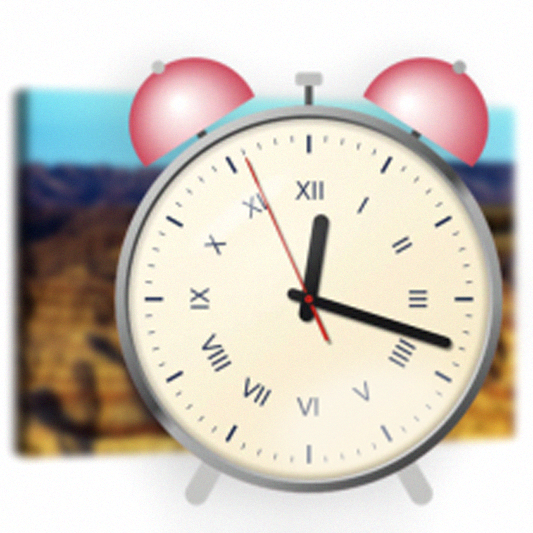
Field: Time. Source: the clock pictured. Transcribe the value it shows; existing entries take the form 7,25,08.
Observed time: 12,17,56
